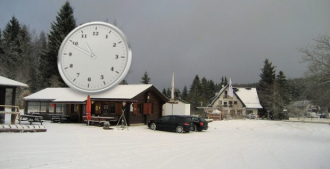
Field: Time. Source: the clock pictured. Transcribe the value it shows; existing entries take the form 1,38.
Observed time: 10,49
